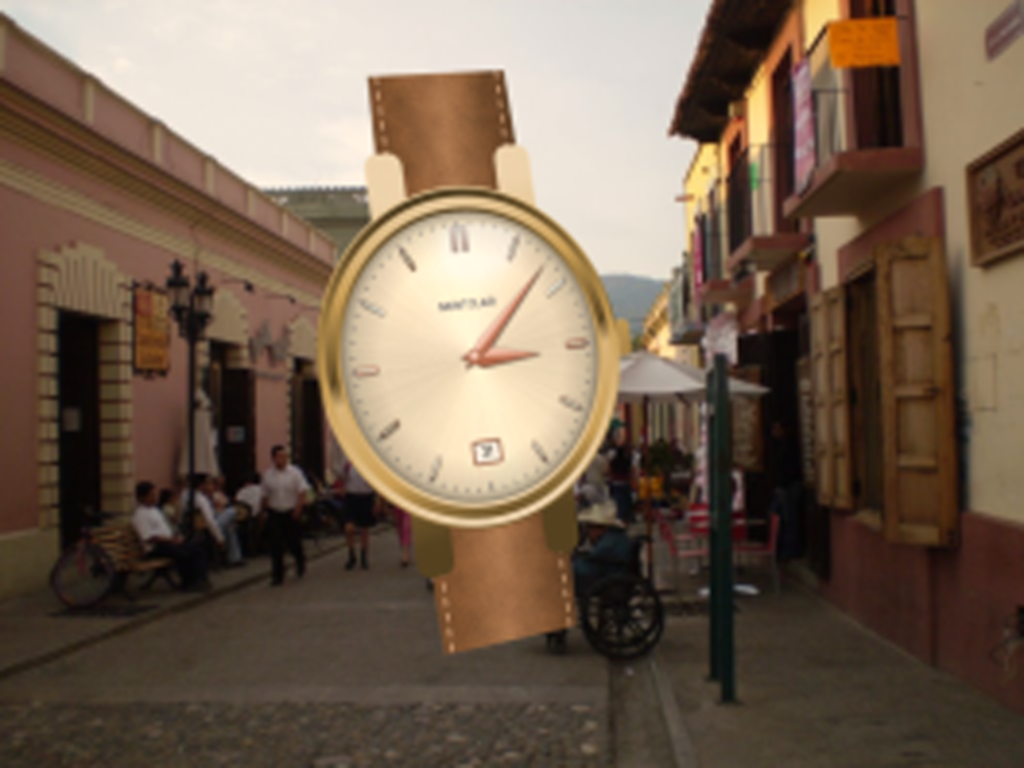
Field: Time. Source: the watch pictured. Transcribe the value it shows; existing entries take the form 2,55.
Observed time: 3,08
